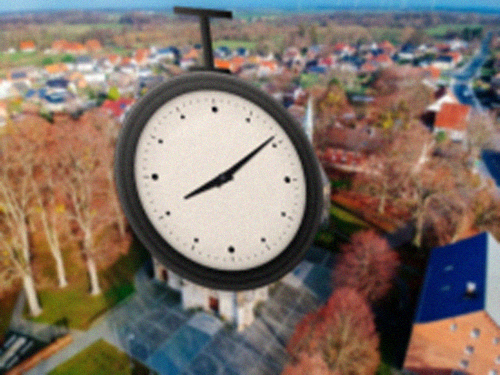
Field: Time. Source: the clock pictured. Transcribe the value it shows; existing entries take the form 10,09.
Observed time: 8,09
